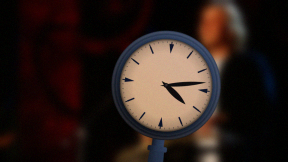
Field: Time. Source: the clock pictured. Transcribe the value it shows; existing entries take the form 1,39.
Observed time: 4,13
